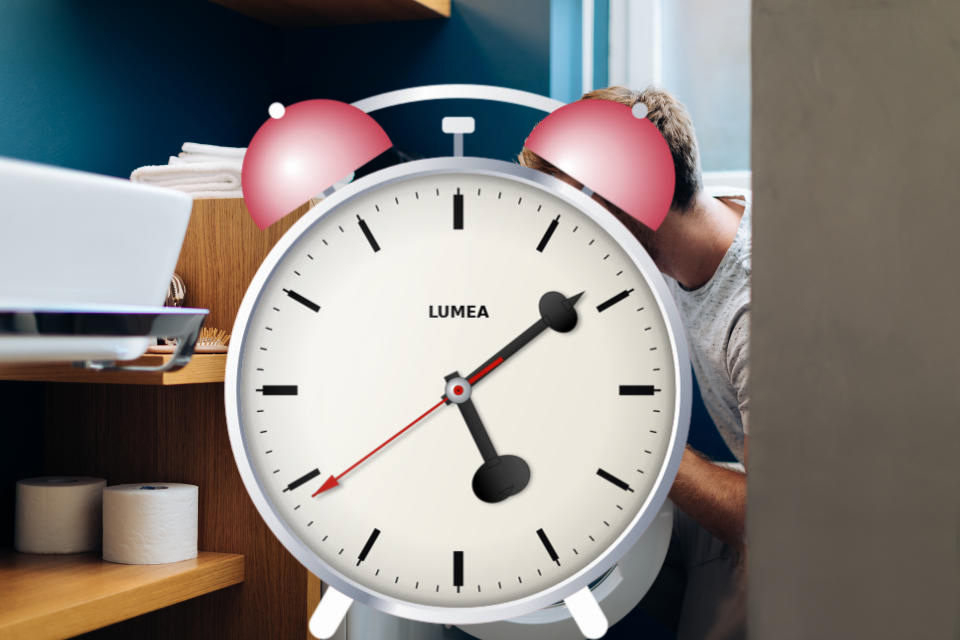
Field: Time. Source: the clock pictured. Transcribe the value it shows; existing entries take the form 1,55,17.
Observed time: 5,08,39
